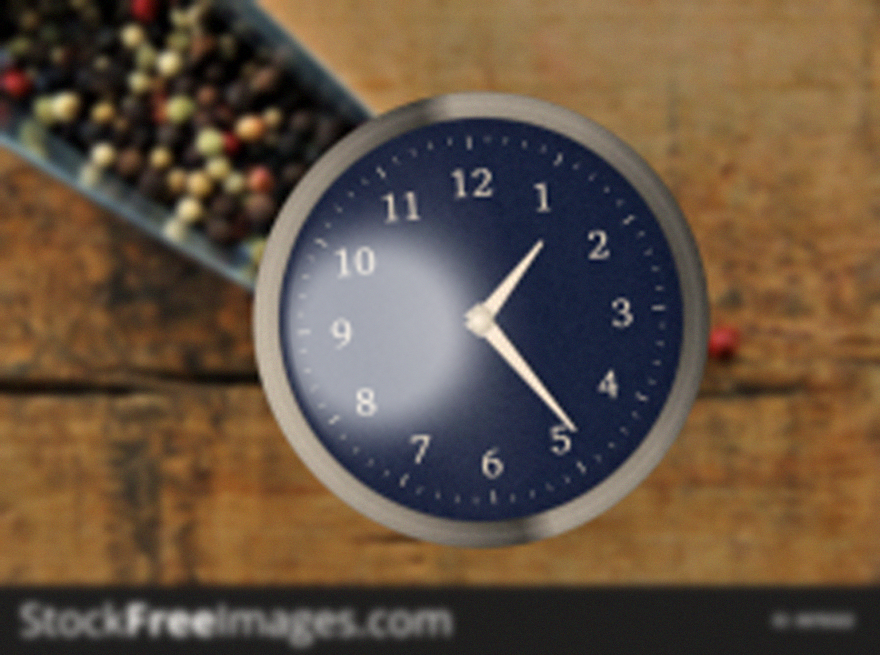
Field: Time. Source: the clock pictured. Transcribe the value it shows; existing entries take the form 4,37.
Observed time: 1,24
